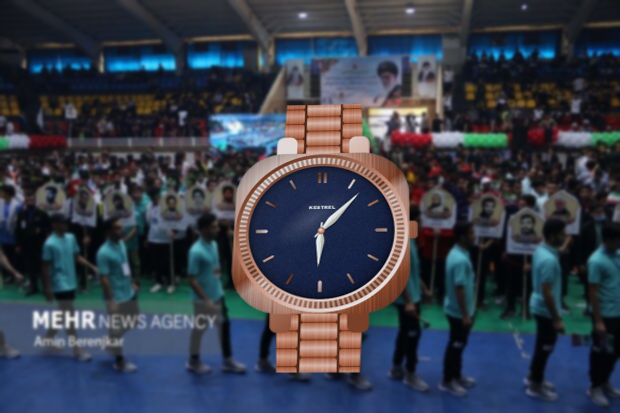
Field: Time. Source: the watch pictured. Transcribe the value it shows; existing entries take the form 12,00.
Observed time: 6,07
